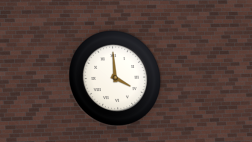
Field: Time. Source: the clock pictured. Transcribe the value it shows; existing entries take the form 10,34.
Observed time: 4,00
